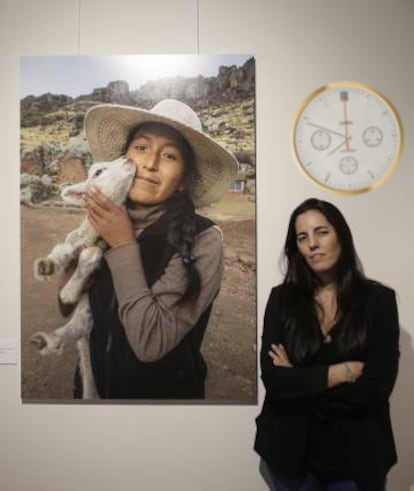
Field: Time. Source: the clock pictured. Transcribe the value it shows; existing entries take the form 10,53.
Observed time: 7,49
